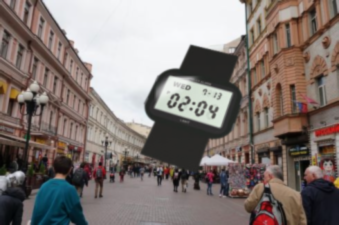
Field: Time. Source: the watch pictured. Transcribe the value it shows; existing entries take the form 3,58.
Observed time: 2,04
